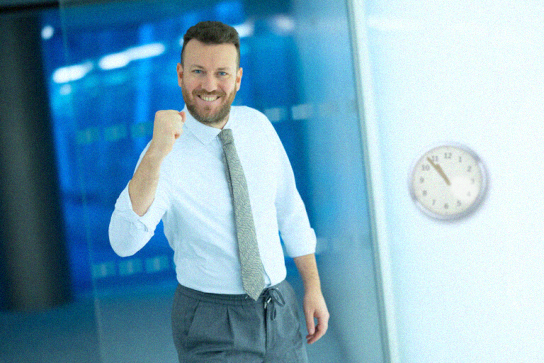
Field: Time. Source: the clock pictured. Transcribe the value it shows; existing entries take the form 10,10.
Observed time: 10,53
